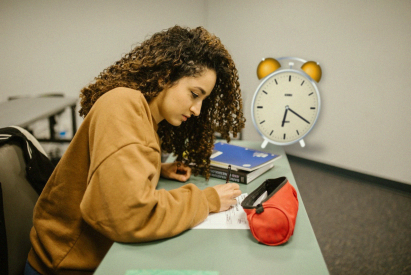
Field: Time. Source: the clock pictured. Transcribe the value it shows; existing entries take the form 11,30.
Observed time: 6,20
